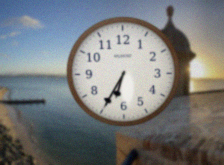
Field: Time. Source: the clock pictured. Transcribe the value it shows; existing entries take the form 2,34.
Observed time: 6,35
